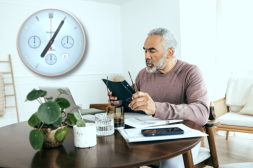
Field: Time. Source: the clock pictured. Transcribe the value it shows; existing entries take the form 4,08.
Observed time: 7,05
